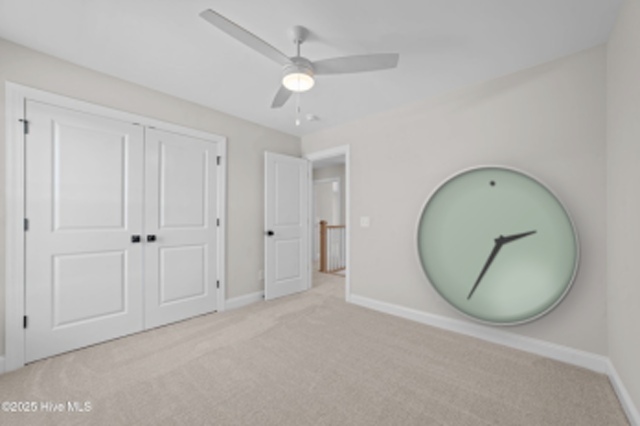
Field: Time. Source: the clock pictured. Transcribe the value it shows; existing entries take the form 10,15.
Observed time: 2,36
